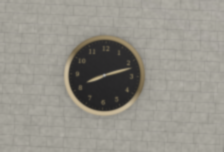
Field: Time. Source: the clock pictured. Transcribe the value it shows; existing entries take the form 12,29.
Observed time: 8,12
